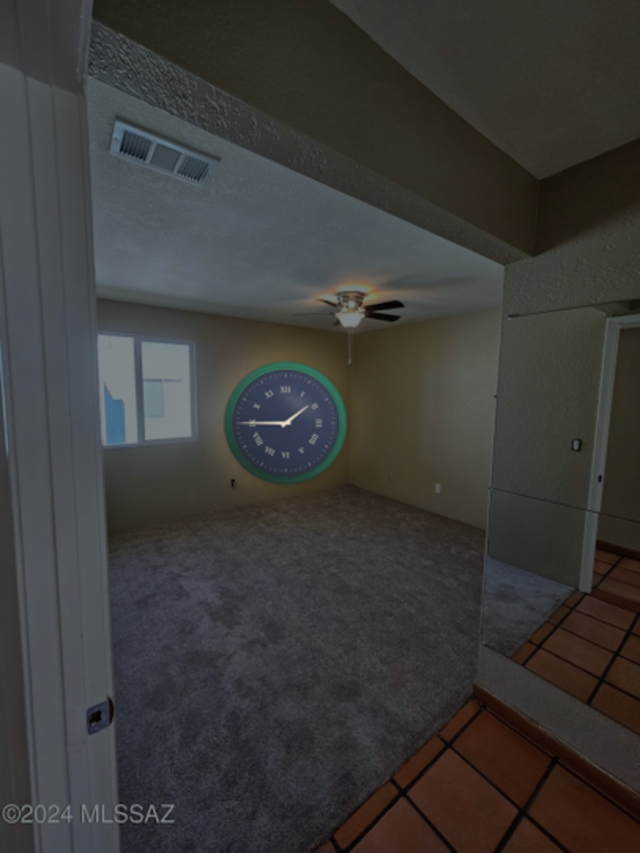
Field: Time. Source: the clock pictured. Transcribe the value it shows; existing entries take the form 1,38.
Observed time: 1,45
